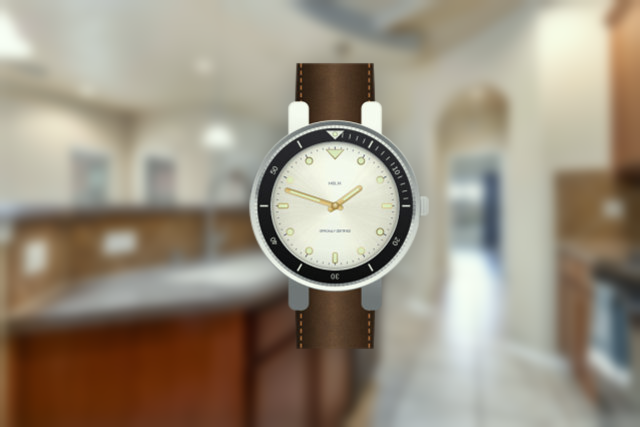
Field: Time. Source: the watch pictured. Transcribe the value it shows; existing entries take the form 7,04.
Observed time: 1,48
